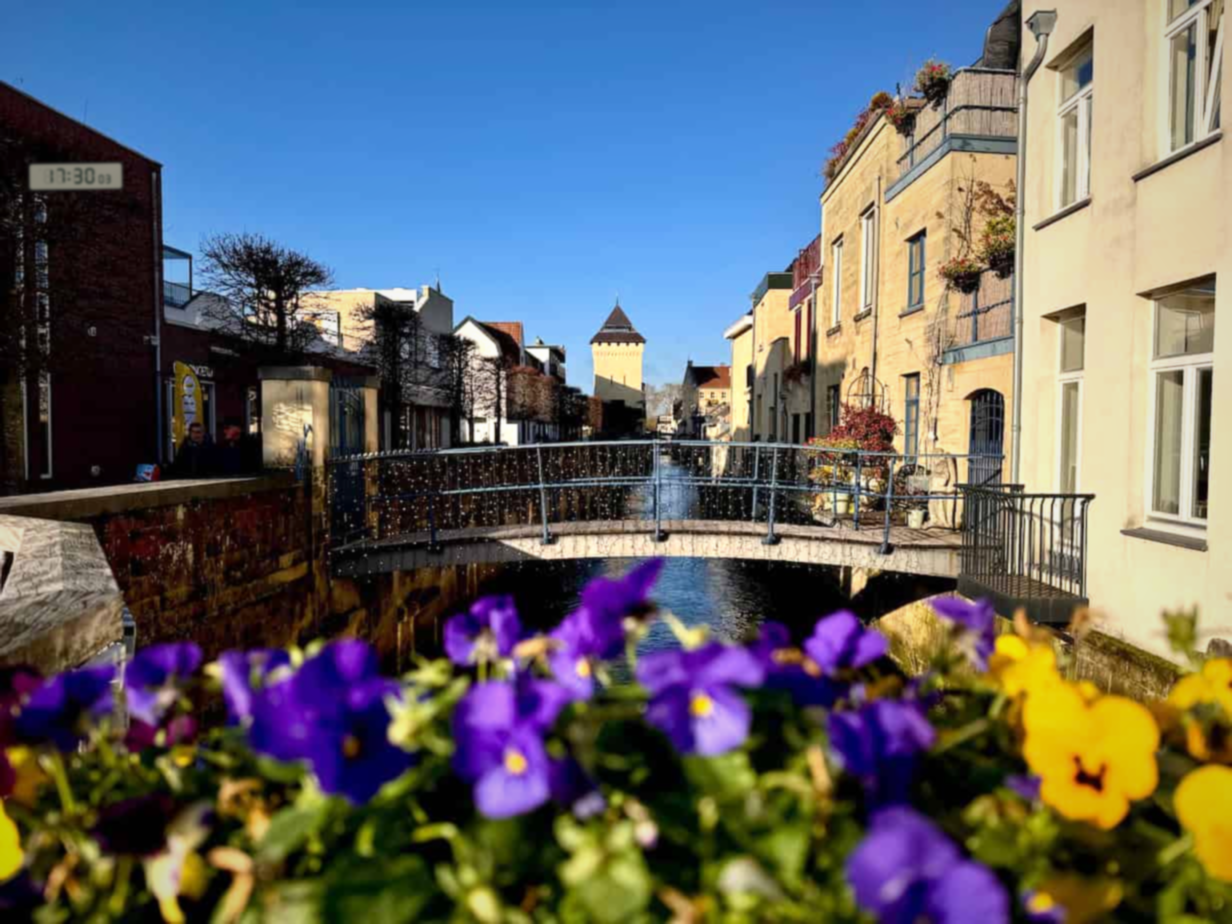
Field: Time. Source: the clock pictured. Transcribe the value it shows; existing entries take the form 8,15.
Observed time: 17,30
